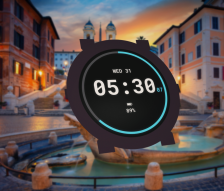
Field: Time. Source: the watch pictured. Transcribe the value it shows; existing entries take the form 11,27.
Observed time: 5,30
